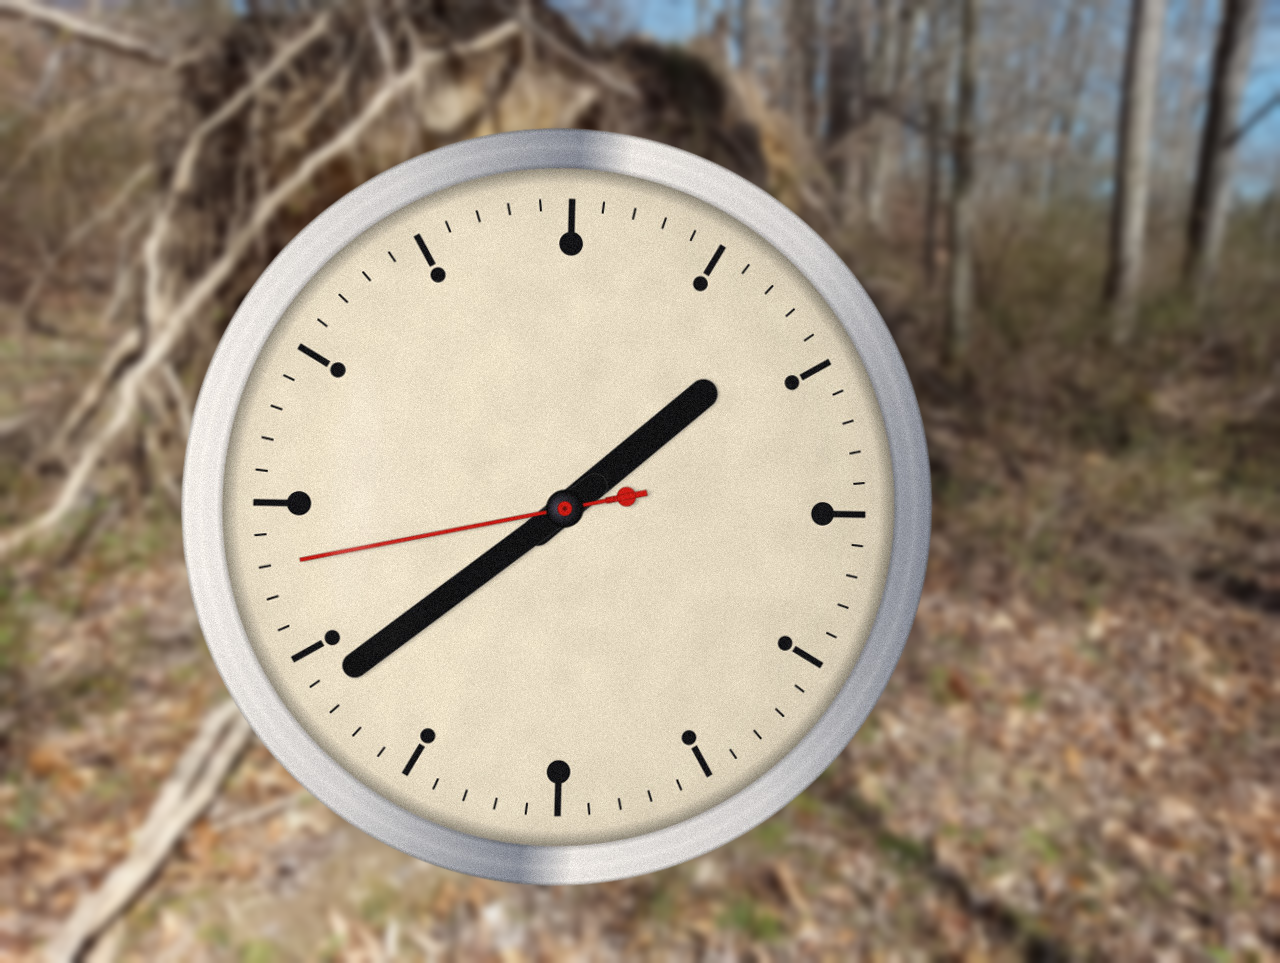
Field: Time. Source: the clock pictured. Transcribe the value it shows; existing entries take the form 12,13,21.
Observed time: 1,38,43
